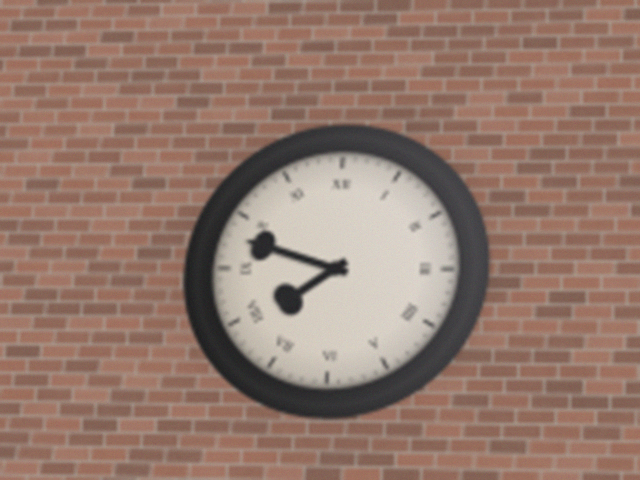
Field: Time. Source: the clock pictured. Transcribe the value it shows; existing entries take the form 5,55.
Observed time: 7,48
